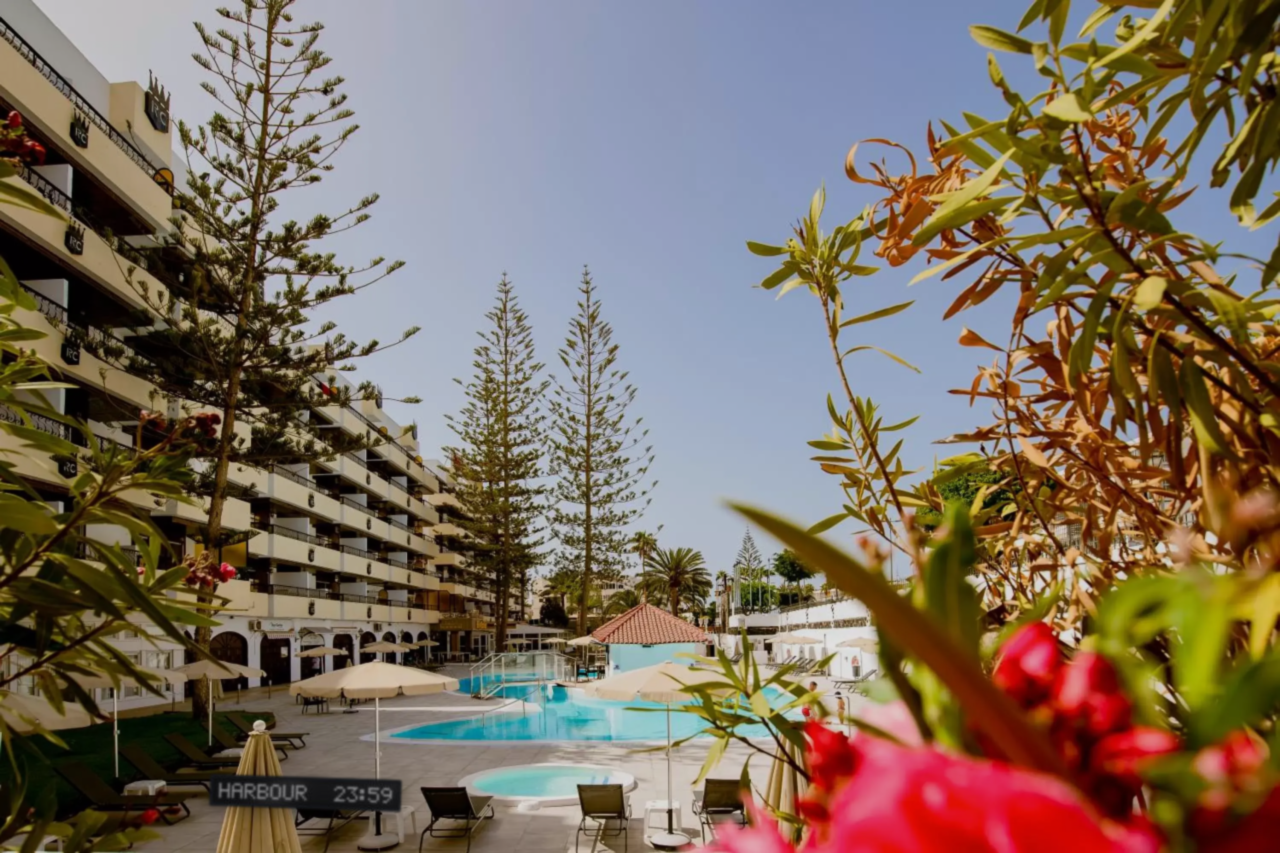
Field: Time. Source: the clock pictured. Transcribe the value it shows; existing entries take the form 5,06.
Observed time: 23,59
